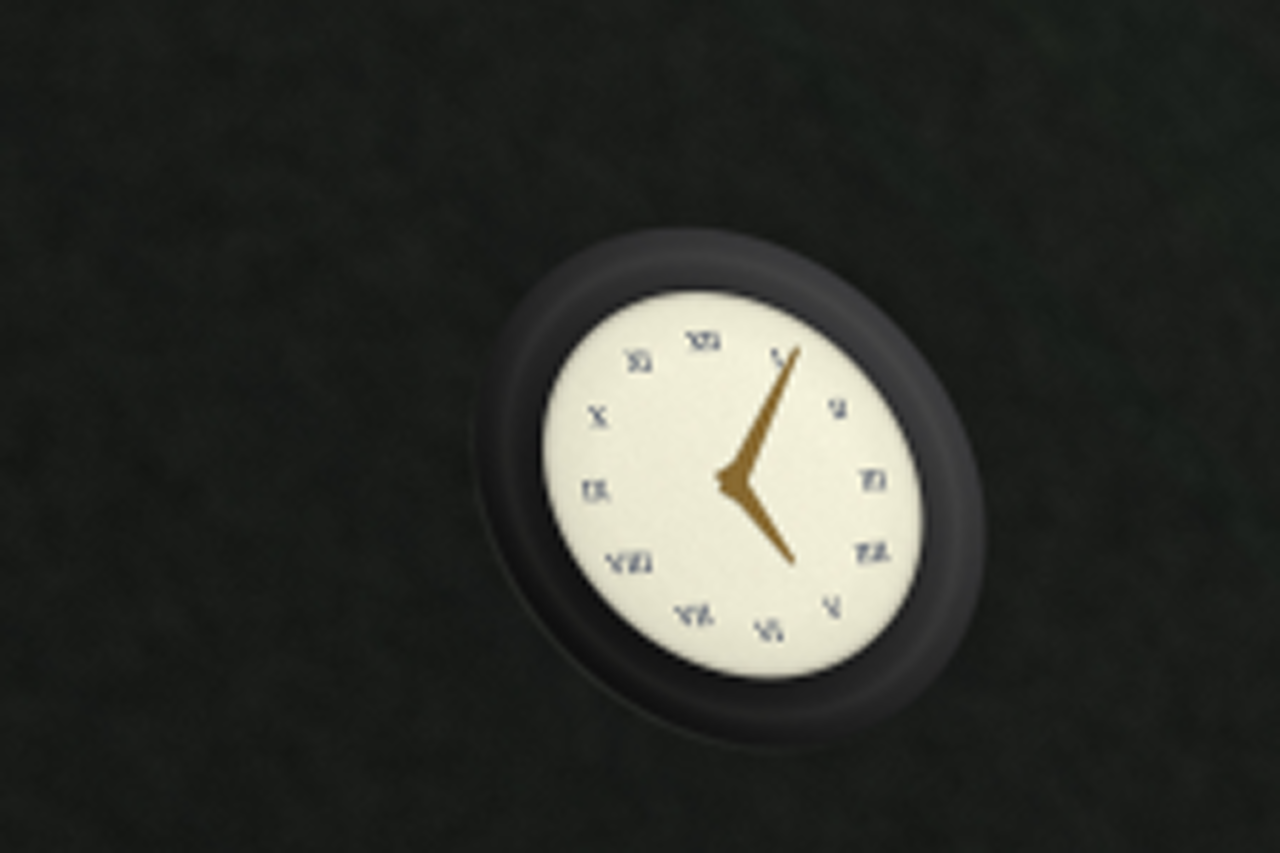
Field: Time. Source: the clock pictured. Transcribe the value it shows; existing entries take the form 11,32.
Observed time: 5,06
